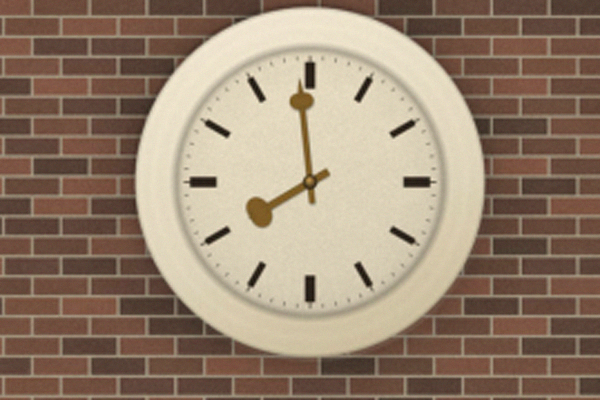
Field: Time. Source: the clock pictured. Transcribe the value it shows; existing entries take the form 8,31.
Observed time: 7,59
